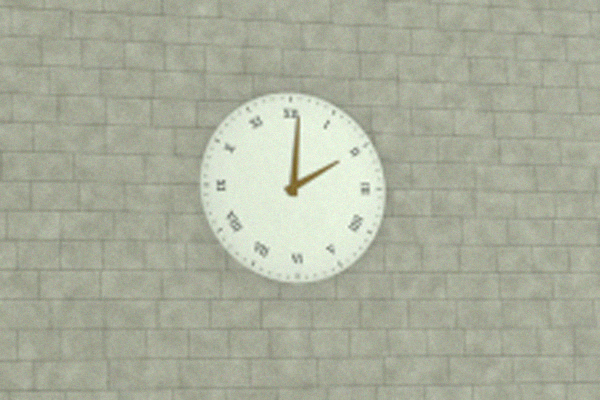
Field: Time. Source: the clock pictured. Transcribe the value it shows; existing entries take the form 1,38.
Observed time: 2,01
